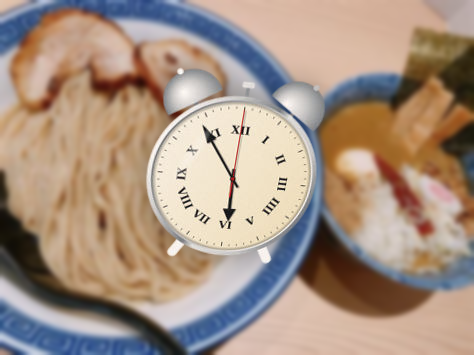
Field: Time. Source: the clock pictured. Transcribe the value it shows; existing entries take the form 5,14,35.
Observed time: 5,54,00
